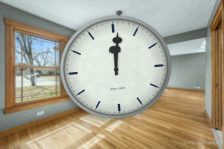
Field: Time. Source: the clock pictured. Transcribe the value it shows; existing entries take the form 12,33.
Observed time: 12,01
